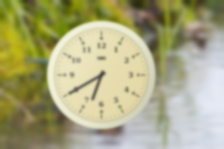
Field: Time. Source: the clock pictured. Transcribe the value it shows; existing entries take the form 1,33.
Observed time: 6,40
